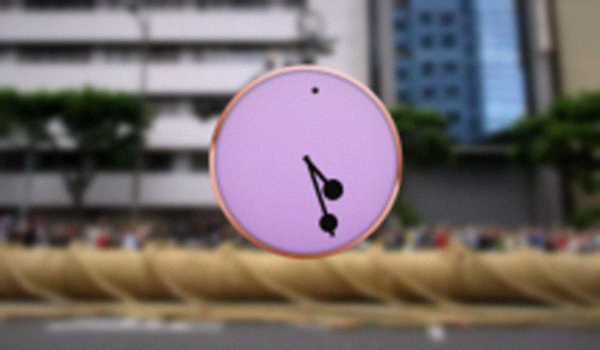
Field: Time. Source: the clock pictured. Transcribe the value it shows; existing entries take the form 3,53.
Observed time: 4,26
